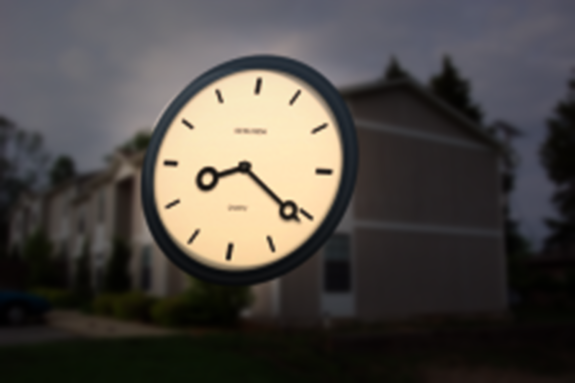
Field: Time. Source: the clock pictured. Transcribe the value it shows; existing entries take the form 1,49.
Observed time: 8,21
